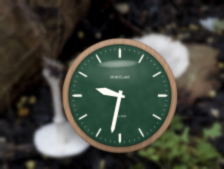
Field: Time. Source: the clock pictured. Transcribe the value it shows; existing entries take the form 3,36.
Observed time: 9,32
